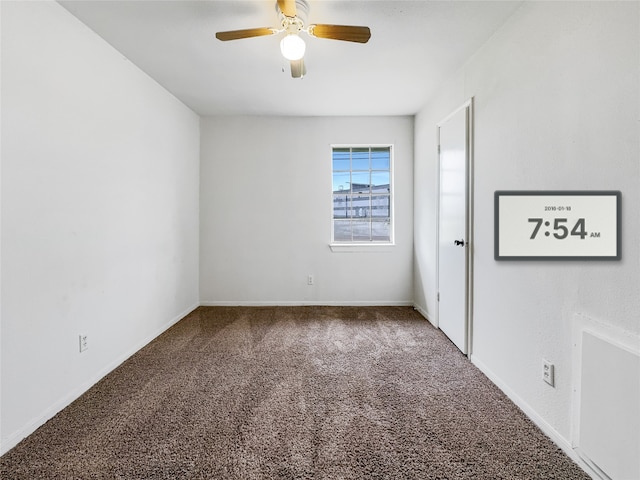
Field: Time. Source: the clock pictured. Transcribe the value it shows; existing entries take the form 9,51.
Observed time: 7,54
